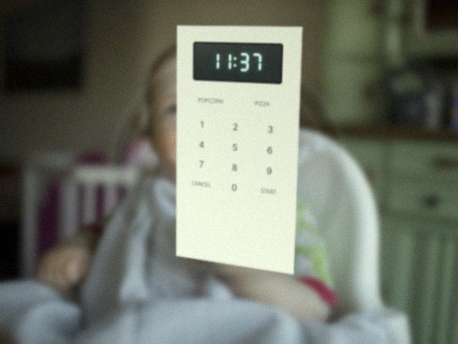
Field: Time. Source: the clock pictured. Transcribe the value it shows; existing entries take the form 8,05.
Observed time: 11,37
